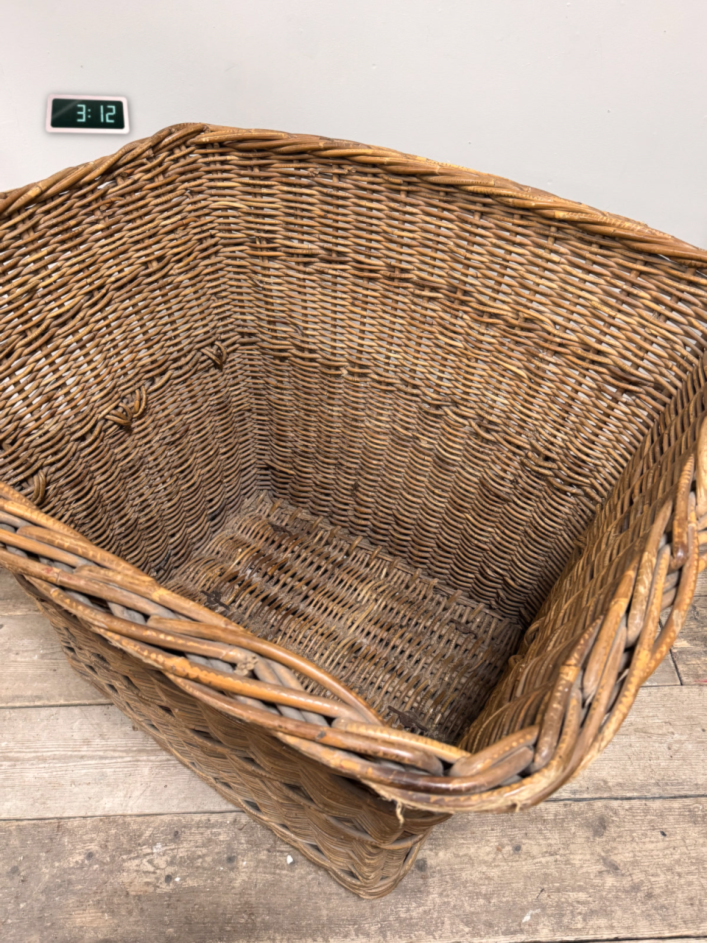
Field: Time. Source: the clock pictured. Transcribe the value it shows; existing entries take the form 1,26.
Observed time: 3,12
